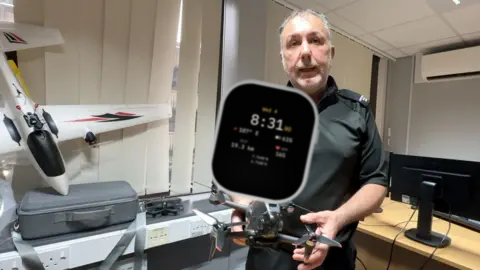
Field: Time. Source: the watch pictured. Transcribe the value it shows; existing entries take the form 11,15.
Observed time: 8,31
